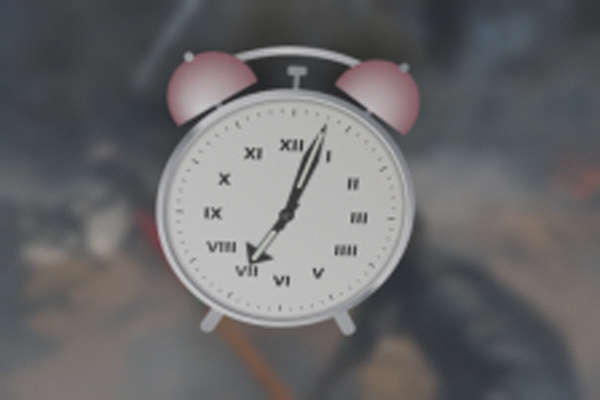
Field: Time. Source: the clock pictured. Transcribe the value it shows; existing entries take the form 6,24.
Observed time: 7,03
